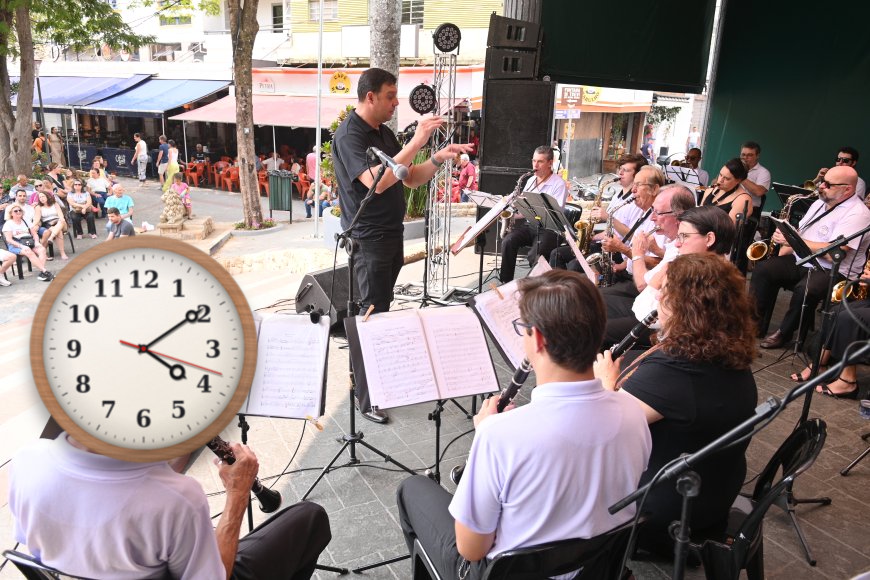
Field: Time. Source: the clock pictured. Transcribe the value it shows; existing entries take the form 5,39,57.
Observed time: 4,09,18
